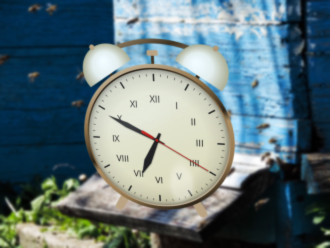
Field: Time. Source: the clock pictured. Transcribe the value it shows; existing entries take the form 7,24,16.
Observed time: 6,49,20
